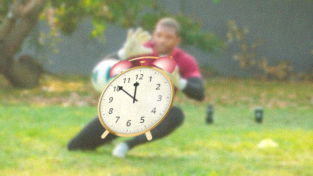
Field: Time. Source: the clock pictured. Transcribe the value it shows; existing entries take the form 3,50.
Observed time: 11,51
